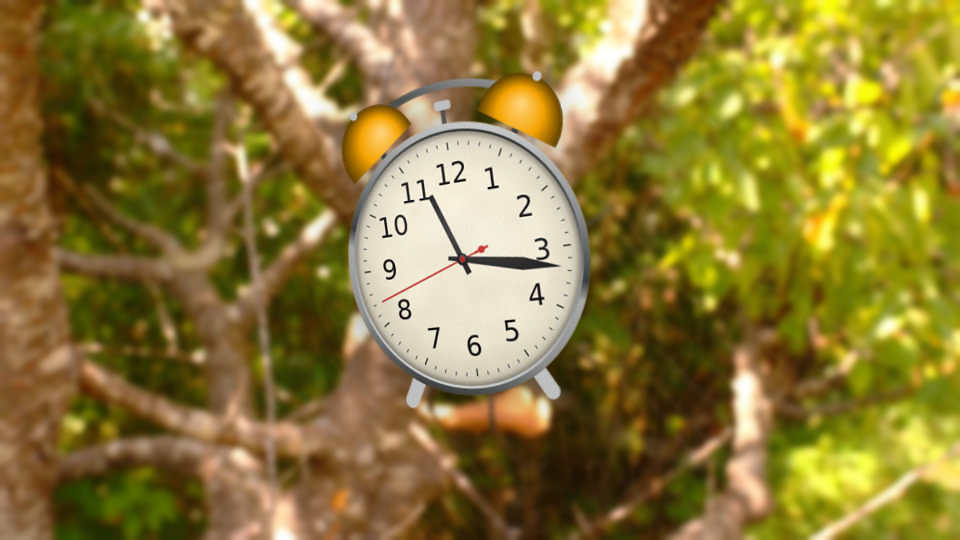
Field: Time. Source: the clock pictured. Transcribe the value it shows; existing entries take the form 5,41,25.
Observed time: 11,16,42
